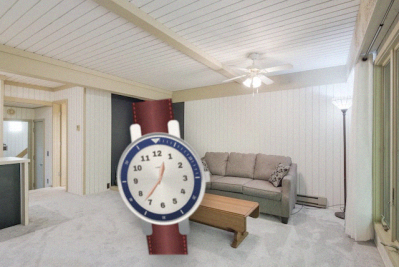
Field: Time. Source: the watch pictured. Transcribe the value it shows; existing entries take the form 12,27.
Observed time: 12,37
